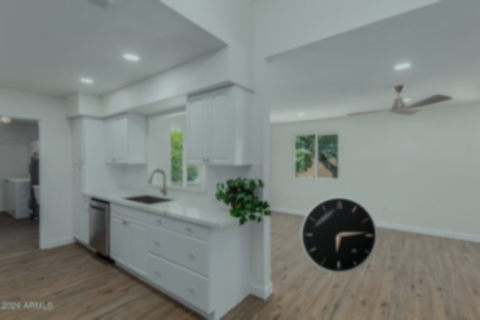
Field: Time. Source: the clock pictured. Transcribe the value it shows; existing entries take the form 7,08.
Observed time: 6,14
